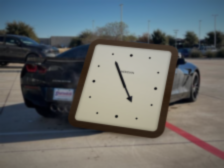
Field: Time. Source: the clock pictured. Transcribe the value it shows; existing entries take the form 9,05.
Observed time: 4,55
